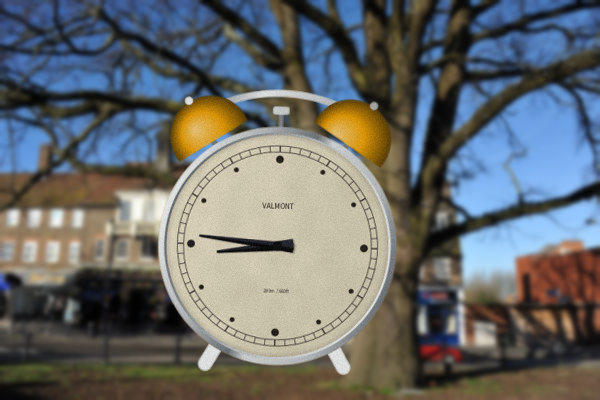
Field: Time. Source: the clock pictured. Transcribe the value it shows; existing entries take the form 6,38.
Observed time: 8,46
